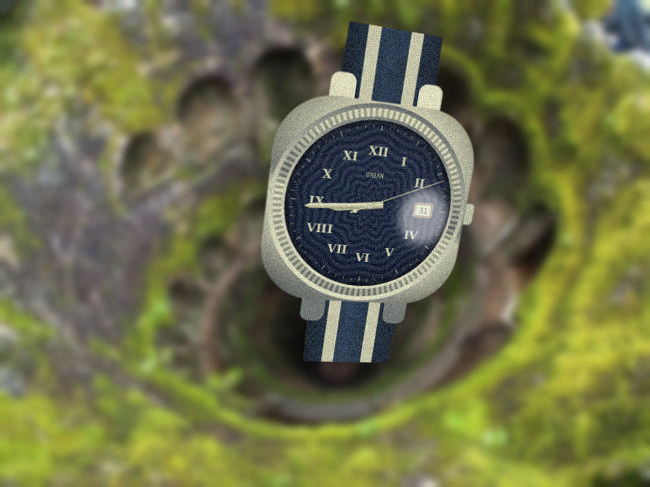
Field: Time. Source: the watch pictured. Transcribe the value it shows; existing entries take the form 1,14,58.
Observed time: 8,44,11
